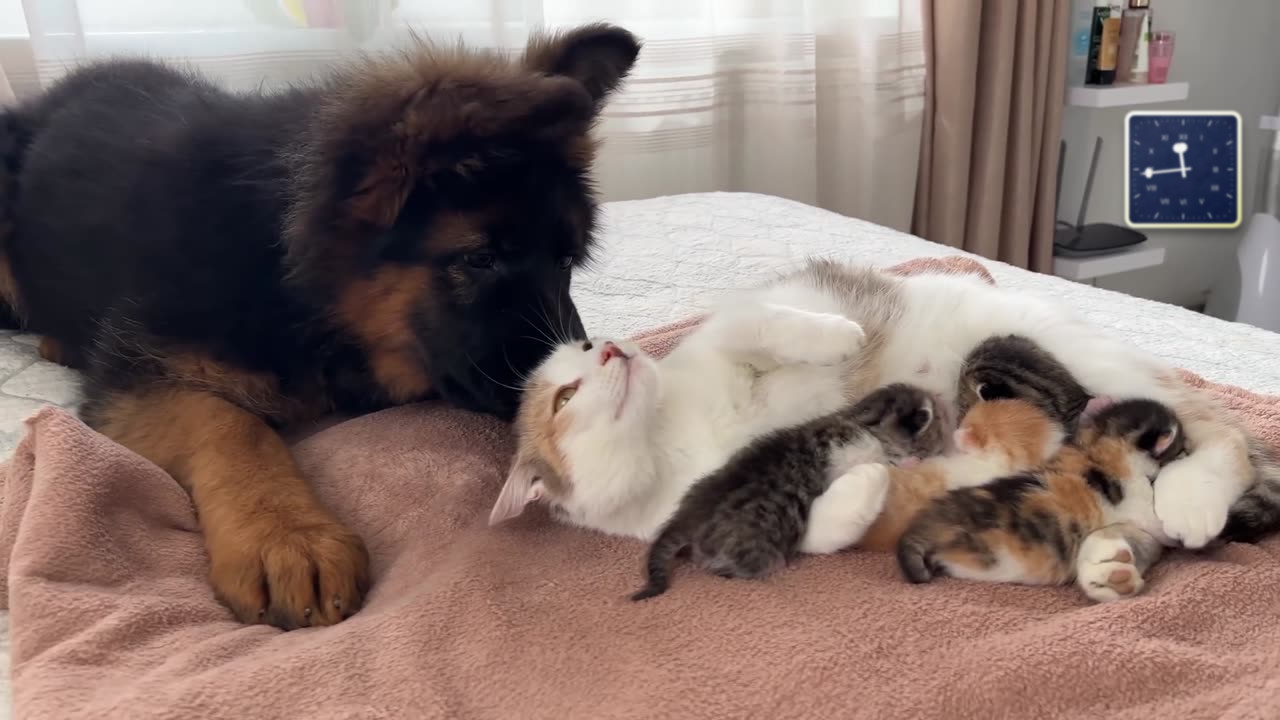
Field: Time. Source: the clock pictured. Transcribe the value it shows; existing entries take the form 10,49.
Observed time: 11,44
